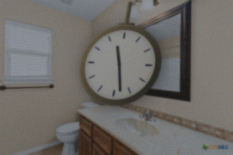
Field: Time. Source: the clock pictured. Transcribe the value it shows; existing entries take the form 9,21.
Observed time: 11,28
